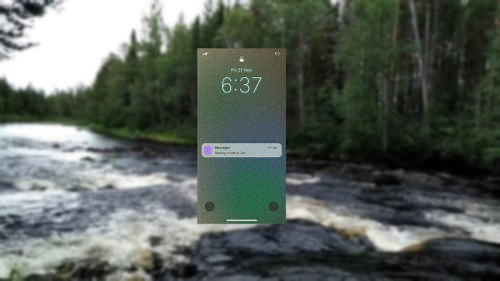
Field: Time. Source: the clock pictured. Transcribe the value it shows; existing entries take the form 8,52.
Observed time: 6,37
